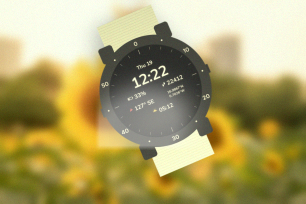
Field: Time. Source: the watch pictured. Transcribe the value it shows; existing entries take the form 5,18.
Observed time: 12,22
